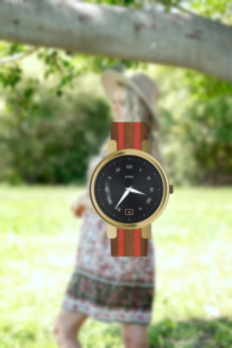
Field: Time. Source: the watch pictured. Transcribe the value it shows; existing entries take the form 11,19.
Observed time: 3,36
